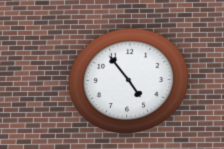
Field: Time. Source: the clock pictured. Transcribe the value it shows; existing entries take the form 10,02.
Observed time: 4,54
